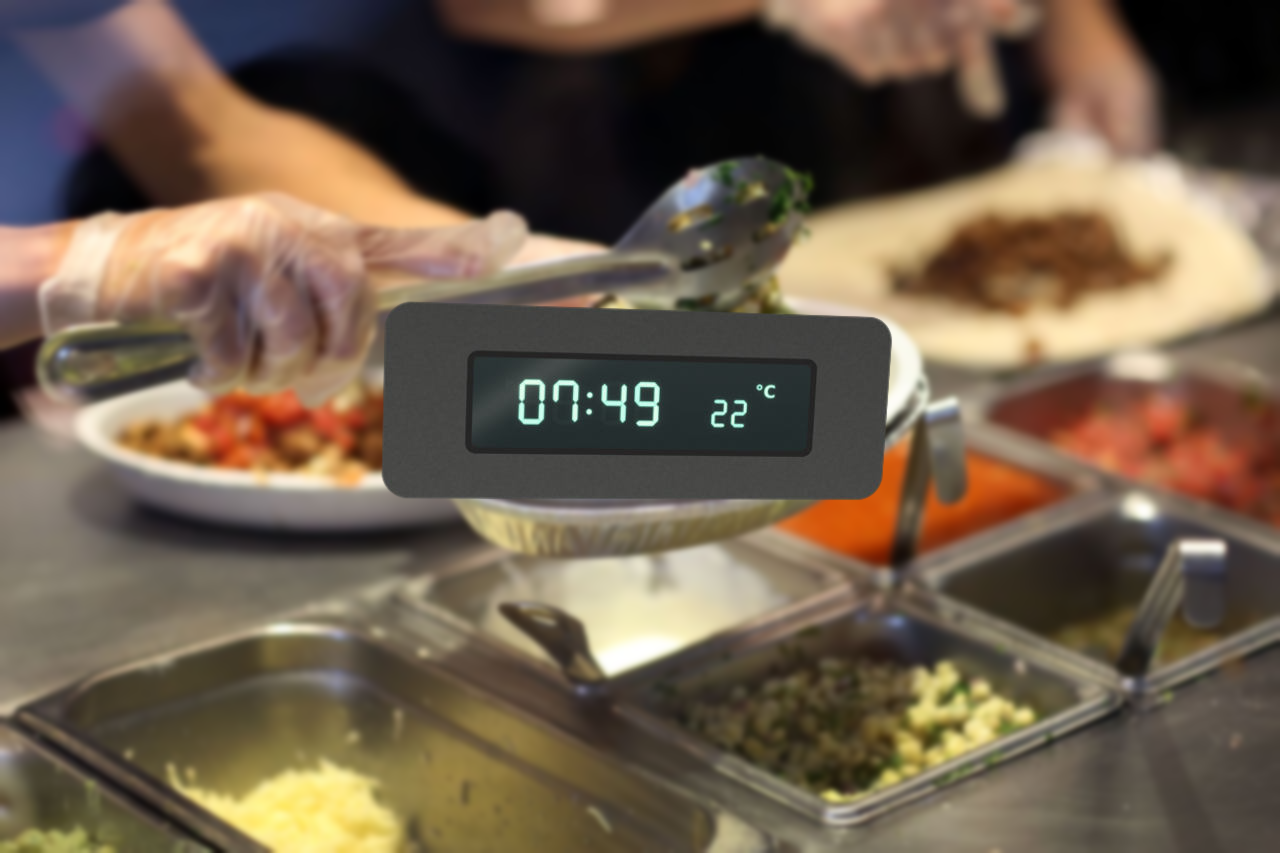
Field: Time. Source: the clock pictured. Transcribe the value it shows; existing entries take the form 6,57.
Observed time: 7,49
